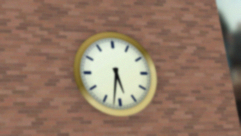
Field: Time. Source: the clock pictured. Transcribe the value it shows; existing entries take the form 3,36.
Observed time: 5,32
